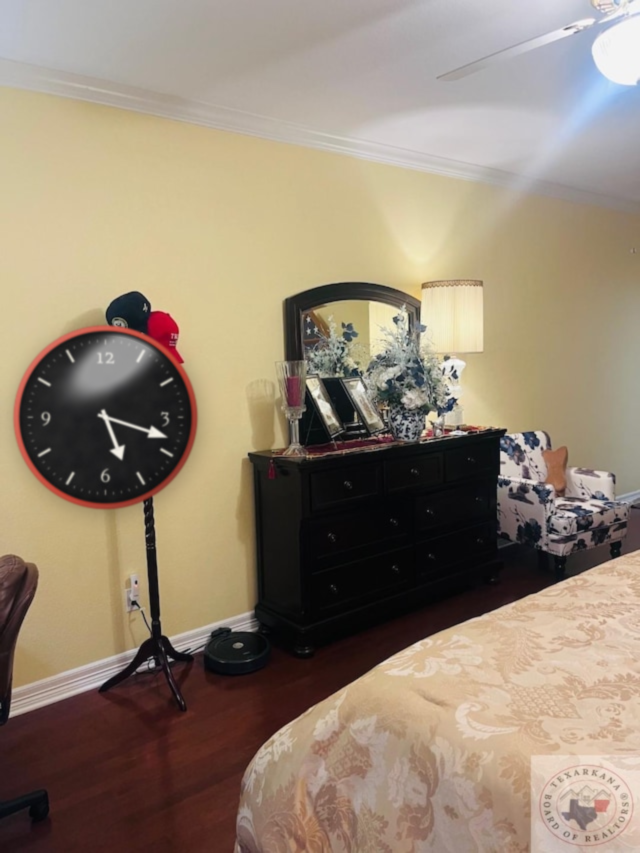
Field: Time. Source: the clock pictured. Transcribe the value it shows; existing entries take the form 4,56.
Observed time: 5,18
